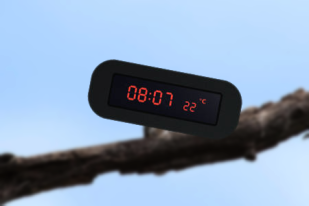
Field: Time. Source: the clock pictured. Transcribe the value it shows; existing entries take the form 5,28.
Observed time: 8,07
